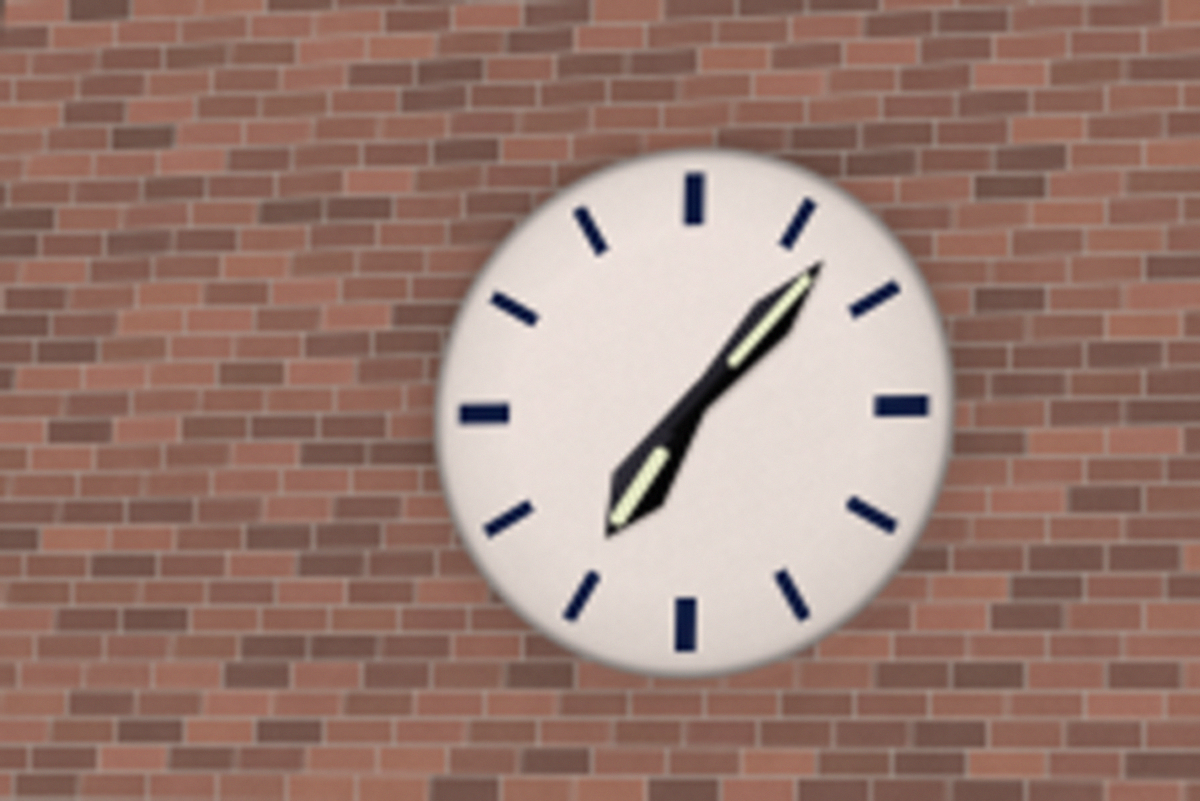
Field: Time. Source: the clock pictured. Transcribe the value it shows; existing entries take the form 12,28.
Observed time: 7,07
